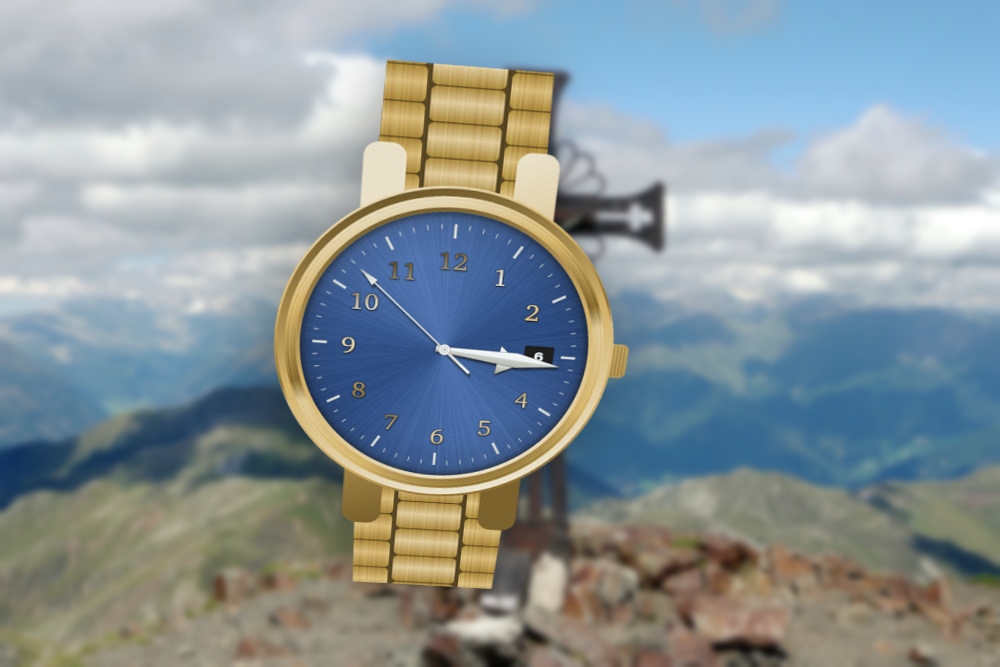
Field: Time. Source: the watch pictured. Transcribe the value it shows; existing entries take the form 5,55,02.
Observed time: 3,15,52
